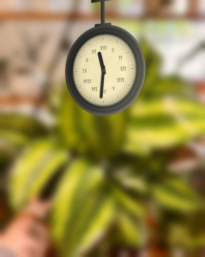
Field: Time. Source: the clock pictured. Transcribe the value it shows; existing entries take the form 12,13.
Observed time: 11,31
